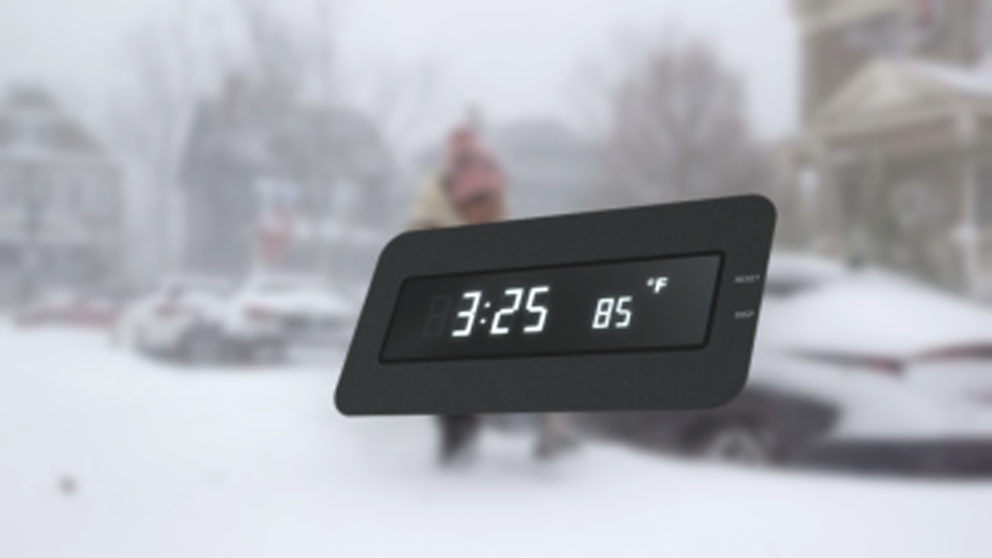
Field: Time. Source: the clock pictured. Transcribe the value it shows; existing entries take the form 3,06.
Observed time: 3,25
